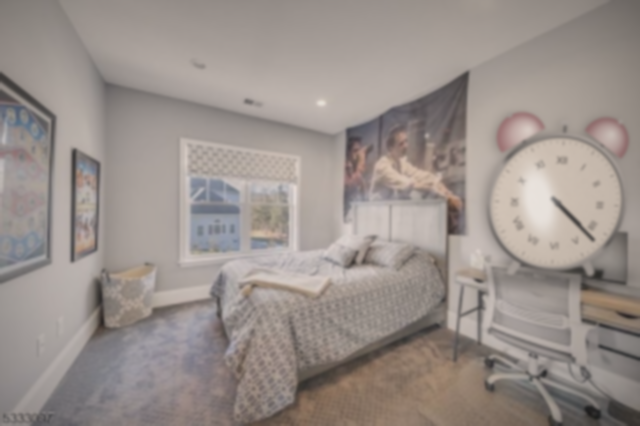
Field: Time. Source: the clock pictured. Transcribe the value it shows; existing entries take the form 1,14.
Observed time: 4,22
